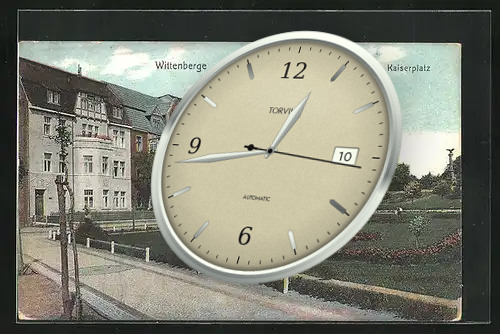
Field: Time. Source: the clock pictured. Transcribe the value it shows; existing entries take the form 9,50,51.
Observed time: 12,43,16
